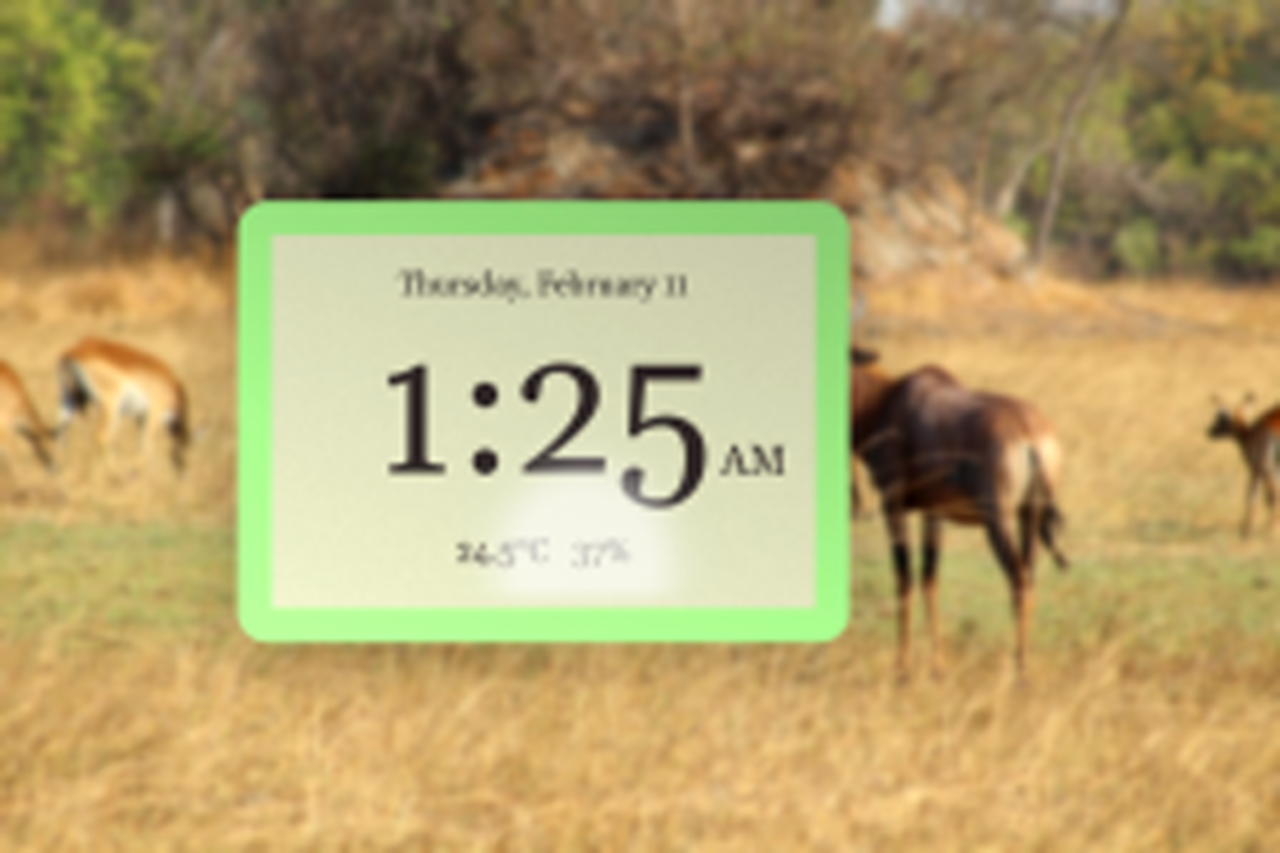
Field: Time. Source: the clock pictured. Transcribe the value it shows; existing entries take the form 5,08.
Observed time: 1,25
